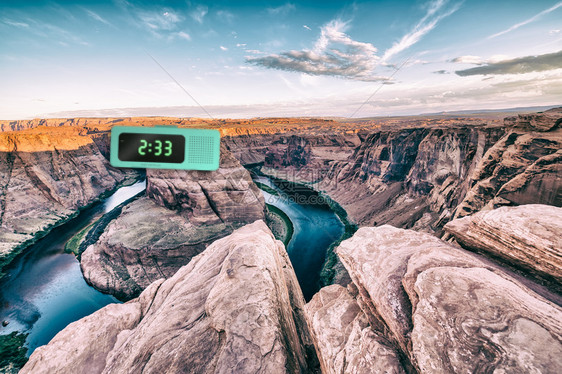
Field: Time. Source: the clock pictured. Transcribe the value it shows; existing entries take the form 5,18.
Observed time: 2,33
